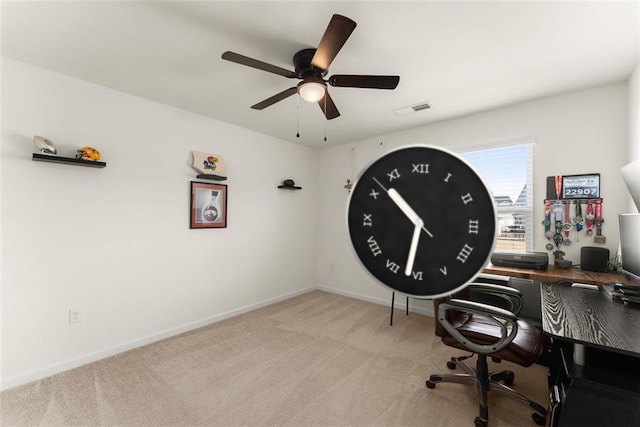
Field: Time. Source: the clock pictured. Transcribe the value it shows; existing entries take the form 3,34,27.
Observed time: 10,31,52
